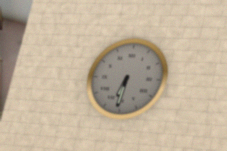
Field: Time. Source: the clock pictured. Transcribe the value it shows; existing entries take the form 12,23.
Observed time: 6,31
